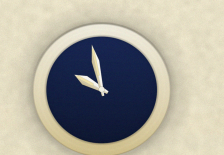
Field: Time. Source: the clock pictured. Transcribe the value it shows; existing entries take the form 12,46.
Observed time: 9,58
